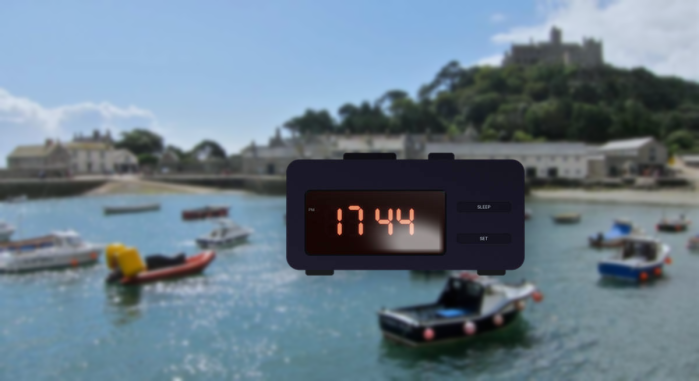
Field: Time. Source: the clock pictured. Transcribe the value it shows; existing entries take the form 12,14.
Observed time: 17,44
